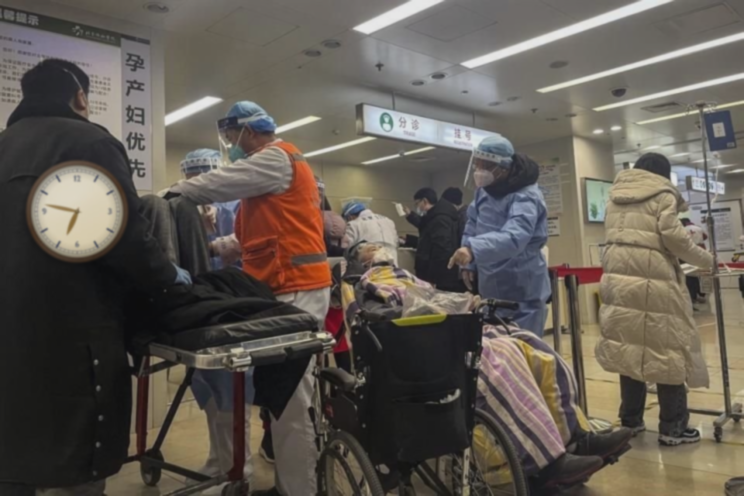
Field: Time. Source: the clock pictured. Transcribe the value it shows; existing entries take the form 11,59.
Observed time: 6,47
